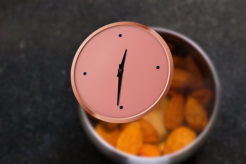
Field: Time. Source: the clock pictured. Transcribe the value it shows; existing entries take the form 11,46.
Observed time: 12,31
